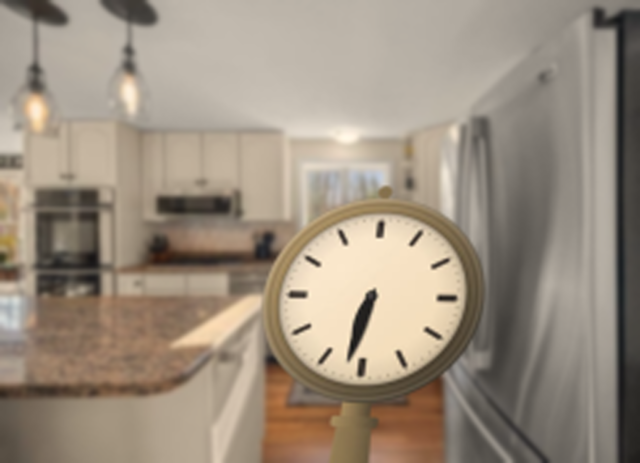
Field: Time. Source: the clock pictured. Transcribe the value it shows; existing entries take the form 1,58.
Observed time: 6,32
